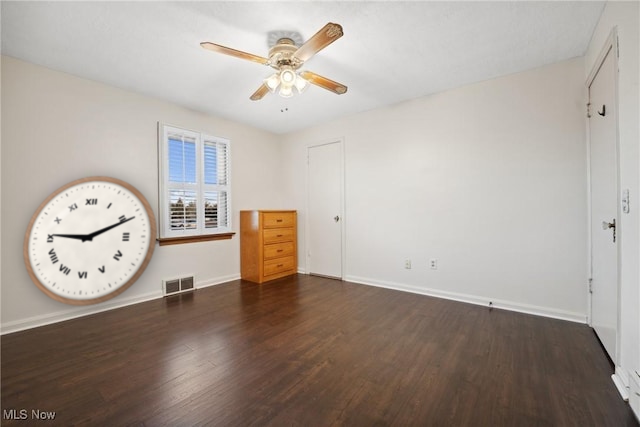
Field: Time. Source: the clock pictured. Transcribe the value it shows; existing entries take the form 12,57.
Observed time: 9,11
